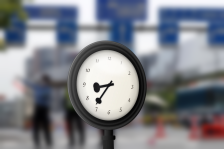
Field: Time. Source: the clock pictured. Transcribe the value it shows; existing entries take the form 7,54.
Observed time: 8,36
